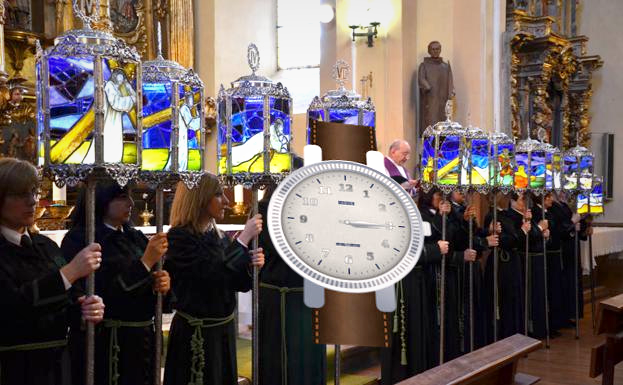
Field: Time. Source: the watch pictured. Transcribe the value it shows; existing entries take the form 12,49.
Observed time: 3,15
